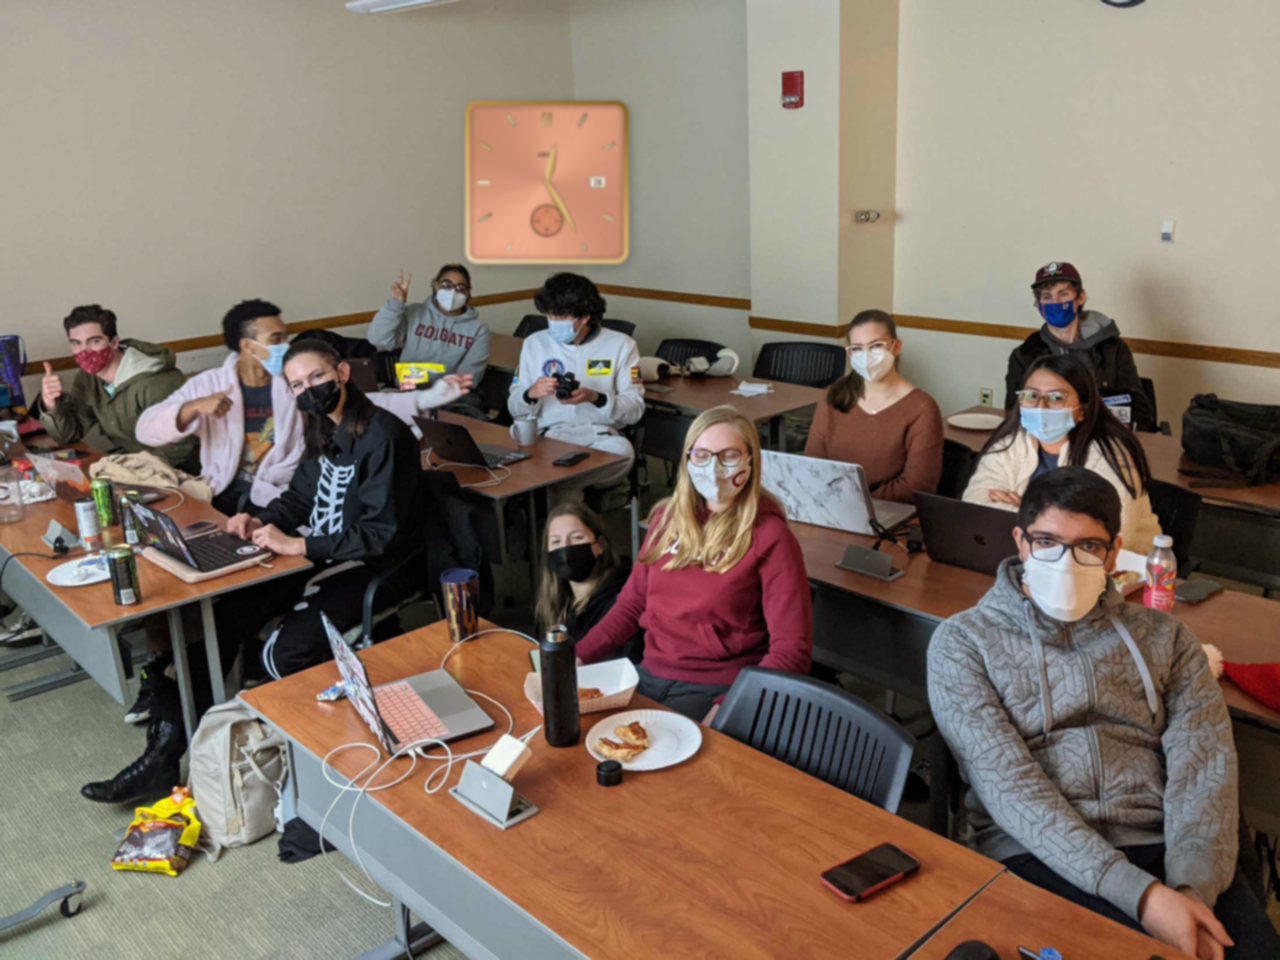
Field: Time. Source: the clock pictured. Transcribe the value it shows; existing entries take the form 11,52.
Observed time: 12,25
